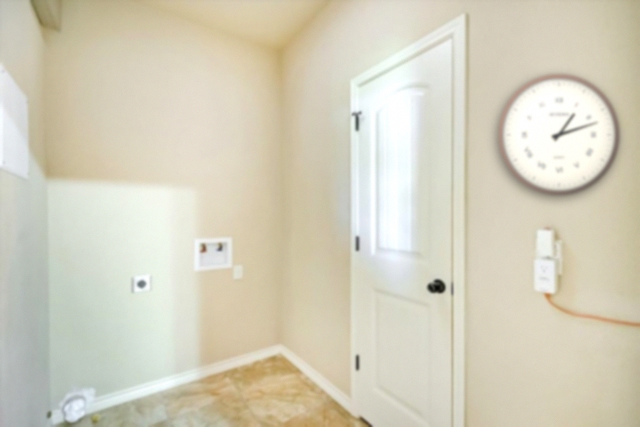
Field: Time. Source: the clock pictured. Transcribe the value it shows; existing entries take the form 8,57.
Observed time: 1,12
